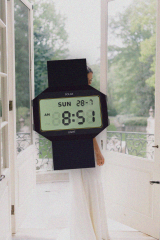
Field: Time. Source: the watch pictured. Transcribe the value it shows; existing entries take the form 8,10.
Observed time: 8,51
